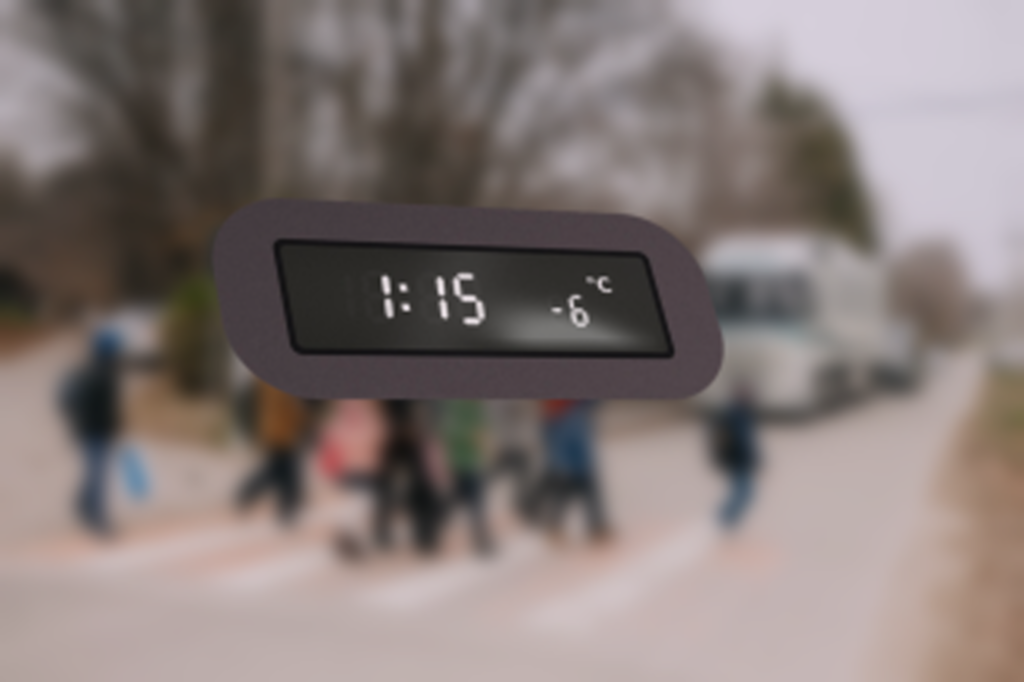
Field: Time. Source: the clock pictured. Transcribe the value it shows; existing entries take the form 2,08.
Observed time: 1,15
